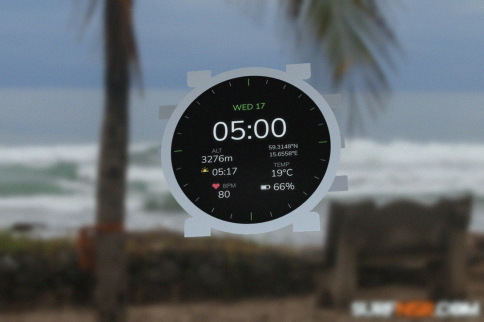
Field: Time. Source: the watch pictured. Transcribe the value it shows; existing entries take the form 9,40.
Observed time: 5,00
